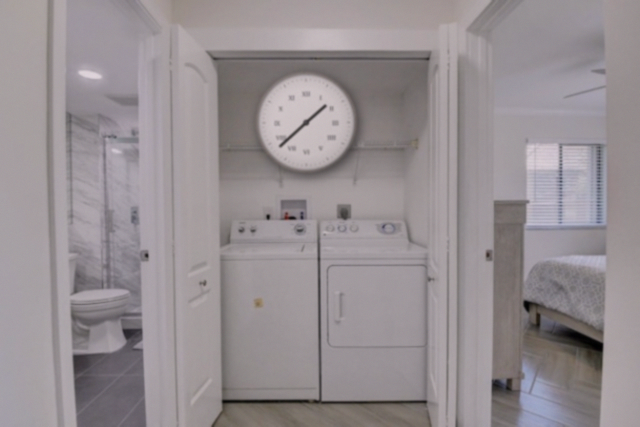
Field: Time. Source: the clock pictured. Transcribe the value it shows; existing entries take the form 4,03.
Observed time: 1,38
